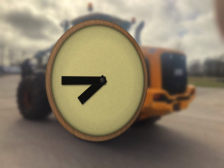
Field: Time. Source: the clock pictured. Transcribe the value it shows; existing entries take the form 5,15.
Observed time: 7,45
